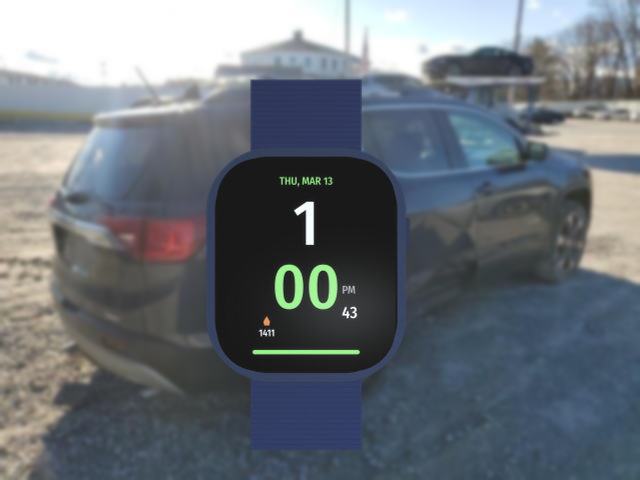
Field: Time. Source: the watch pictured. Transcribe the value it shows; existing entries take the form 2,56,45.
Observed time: 1,00,43
